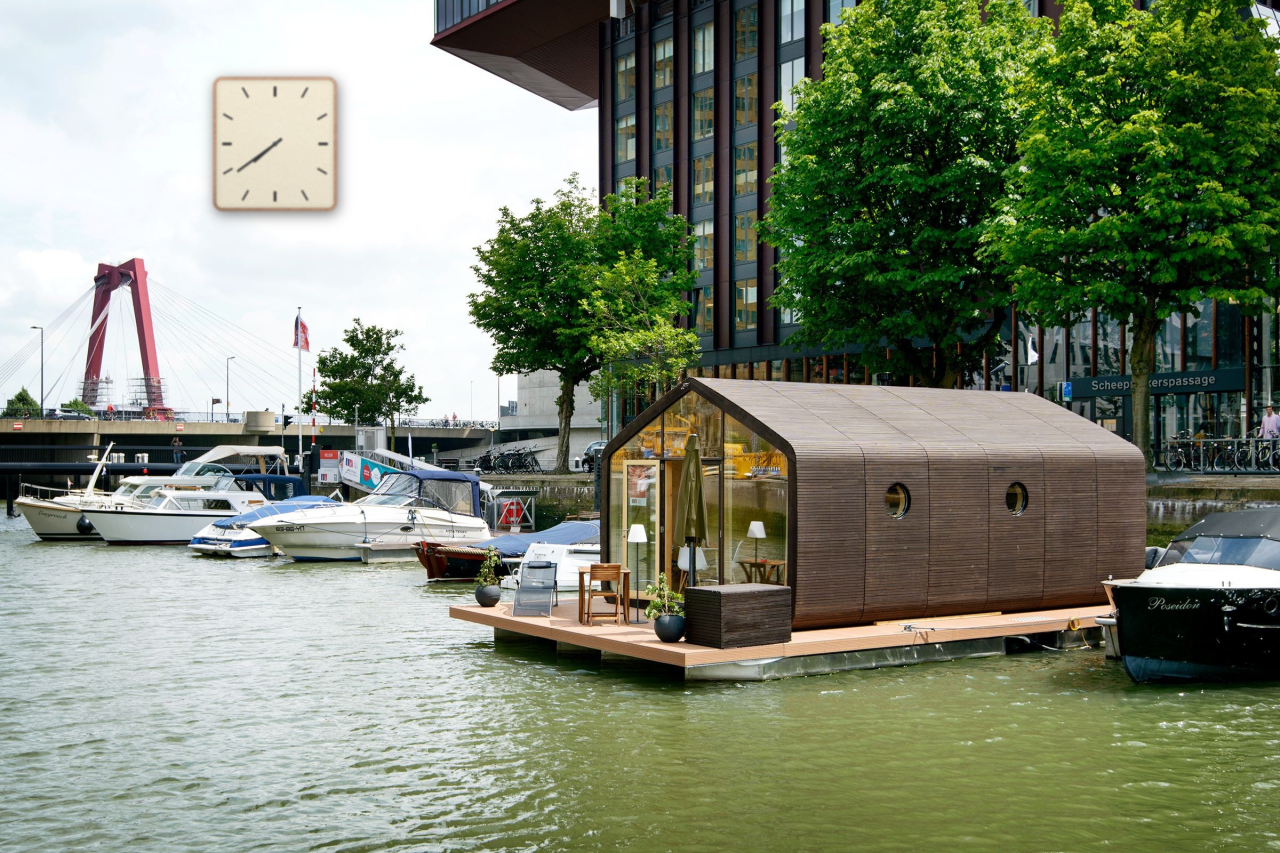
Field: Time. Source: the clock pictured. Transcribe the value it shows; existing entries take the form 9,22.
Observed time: 7,39
